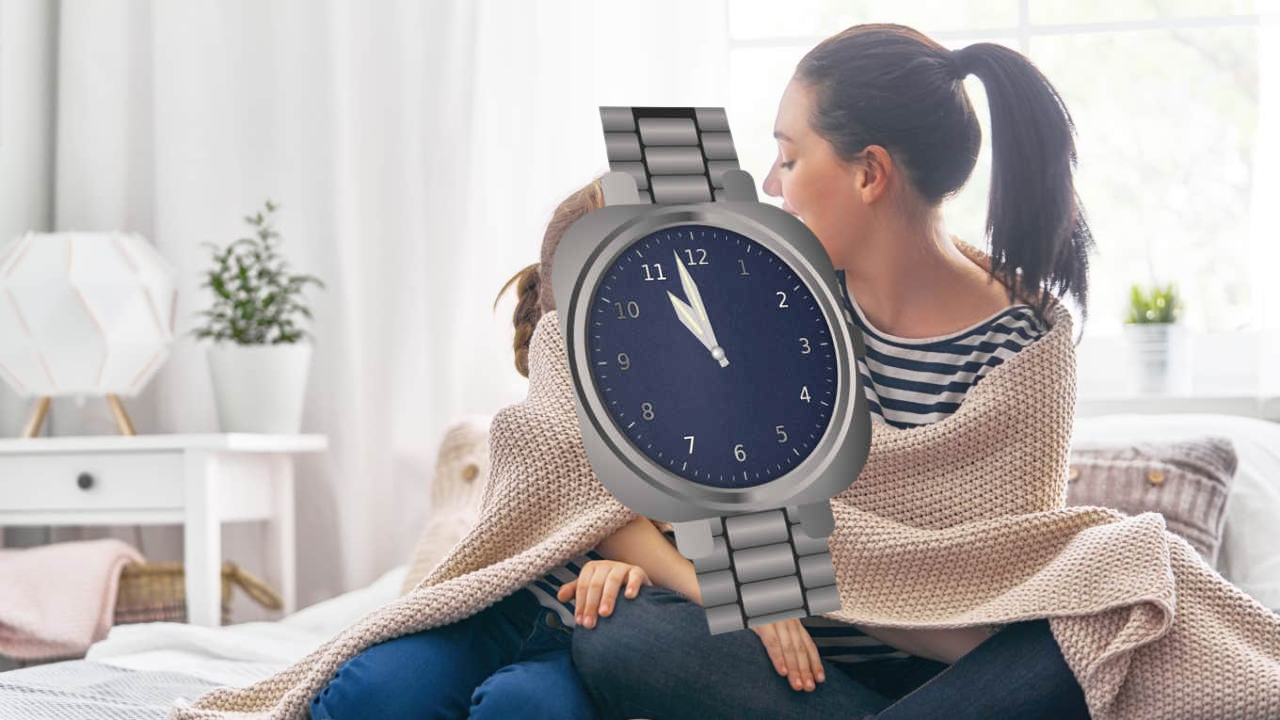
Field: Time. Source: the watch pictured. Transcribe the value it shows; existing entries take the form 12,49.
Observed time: 10,58
